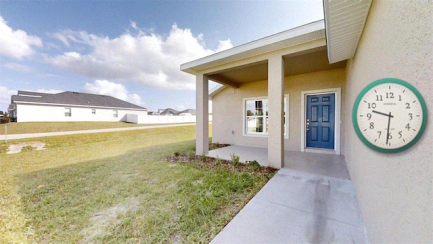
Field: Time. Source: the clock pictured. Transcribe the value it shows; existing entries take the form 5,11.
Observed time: 9,31
